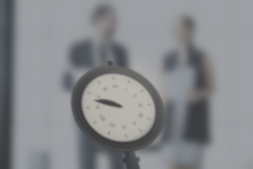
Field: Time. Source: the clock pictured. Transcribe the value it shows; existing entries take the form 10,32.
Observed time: 9,48
